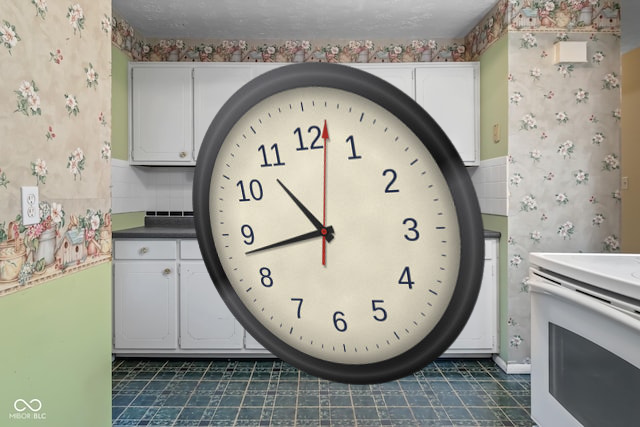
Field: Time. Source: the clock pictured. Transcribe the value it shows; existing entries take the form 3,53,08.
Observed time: 10,43,02
